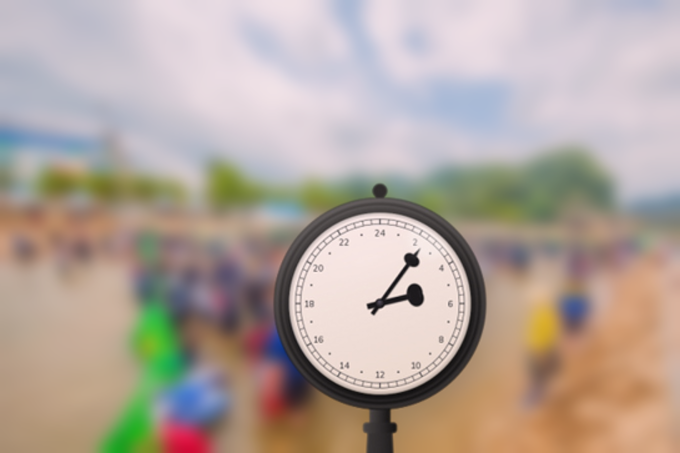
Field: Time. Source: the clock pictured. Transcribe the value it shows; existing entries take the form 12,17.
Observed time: 5,06
